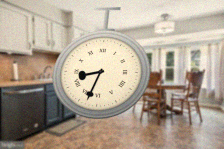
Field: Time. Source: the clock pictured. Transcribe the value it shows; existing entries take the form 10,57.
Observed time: 8,33
